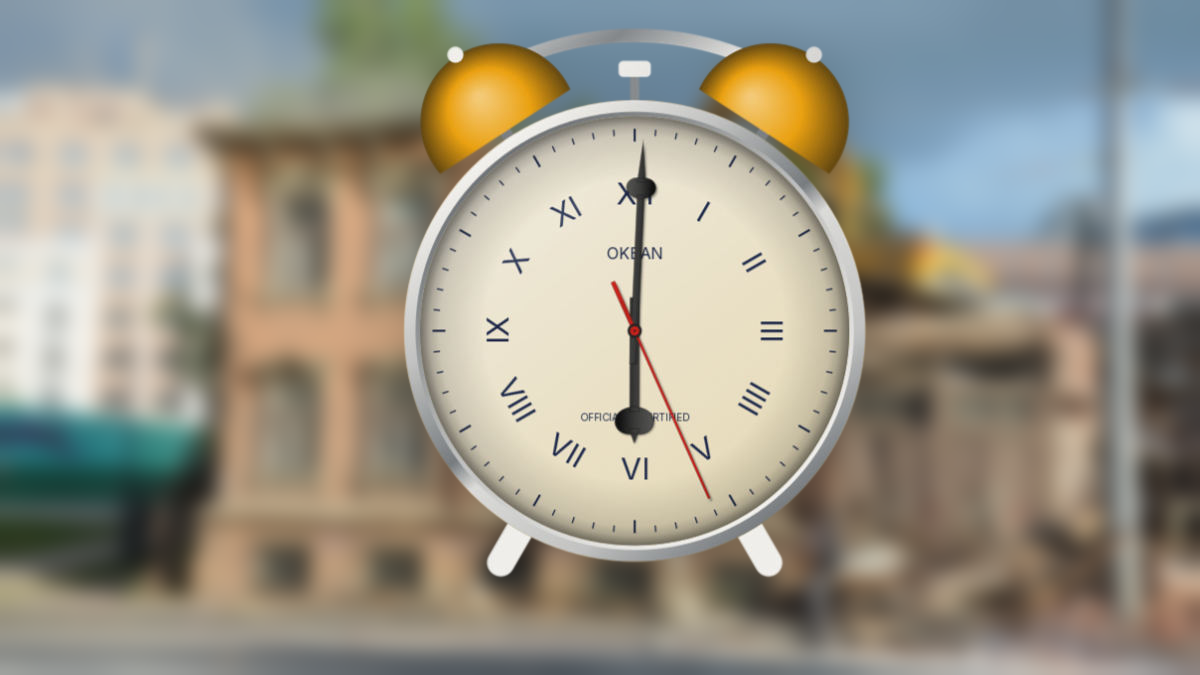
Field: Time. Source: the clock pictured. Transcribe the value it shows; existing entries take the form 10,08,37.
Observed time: 6,00,26
